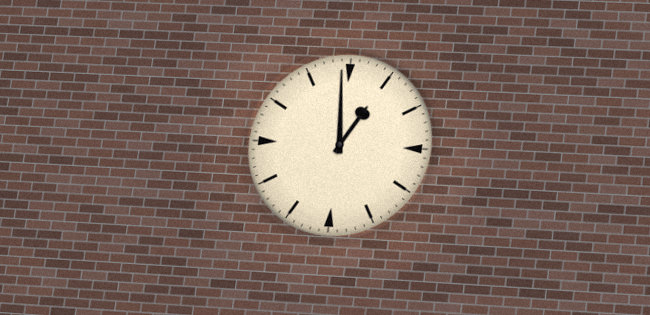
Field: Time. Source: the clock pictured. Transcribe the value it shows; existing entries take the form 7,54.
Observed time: 12,59
